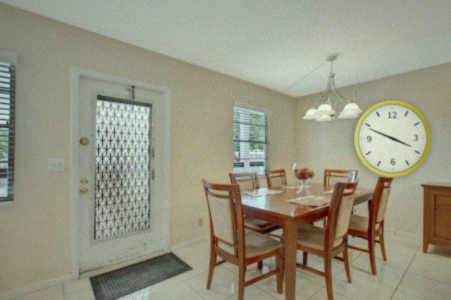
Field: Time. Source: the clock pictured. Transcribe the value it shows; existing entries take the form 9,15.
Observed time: 3,49
